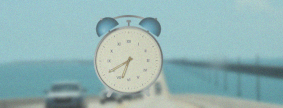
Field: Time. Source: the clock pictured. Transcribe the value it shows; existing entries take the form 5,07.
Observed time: 6,40
